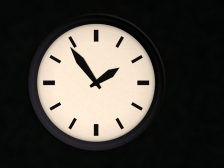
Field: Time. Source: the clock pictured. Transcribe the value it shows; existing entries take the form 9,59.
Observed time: 1,54
